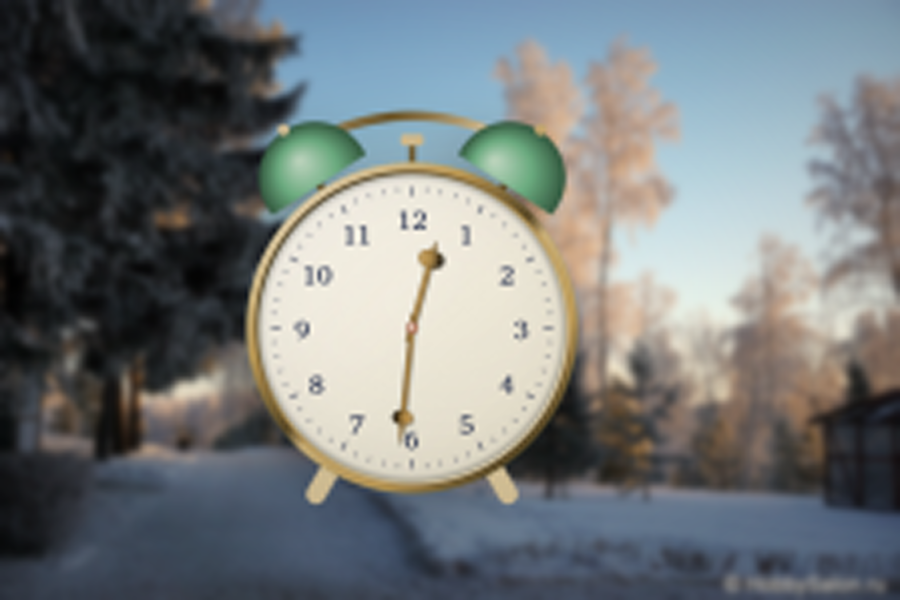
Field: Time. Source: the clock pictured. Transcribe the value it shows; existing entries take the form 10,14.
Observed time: 12,31
